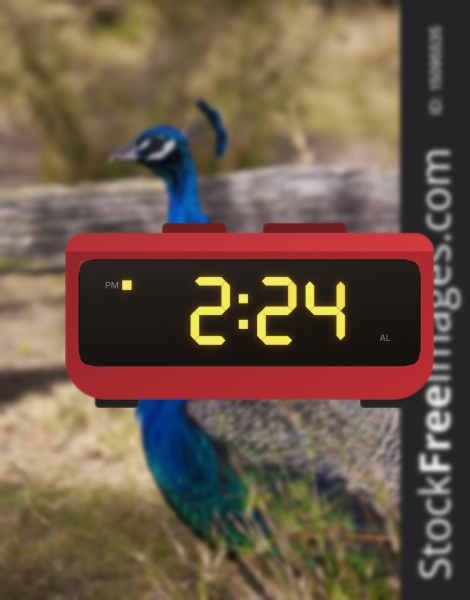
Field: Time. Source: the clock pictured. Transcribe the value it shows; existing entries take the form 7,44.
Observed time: 2,24
